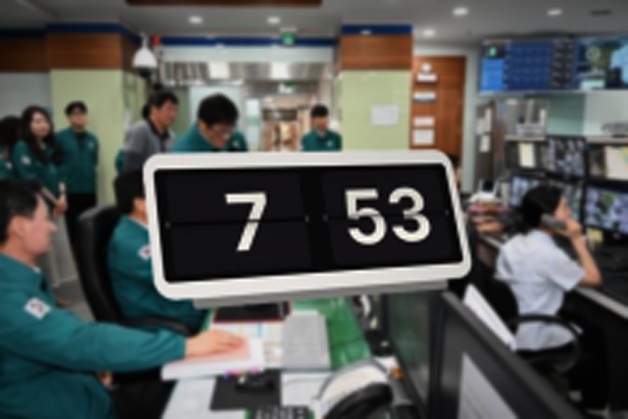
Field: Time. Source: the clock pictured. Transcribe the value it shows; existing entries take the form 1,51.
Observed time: 7,53
